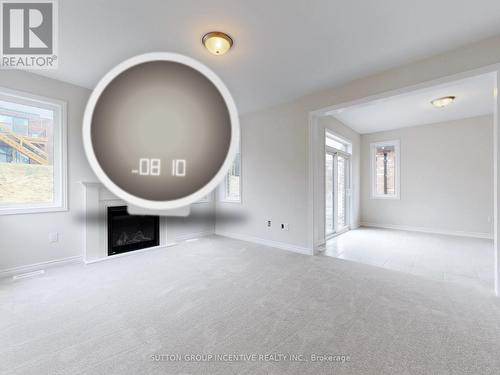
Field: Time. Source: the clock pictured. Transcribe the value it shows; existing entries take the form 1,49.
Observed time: 8,10
